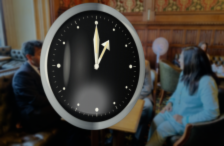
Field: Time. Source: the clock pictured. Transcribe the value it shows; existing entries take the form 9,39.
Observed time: 1,00
